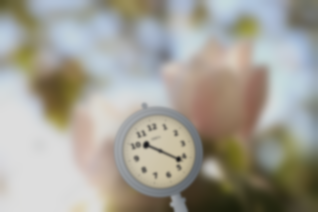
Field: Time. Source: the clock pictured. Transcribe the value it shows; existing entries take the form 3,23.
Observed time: 10,22
